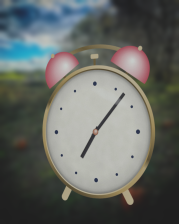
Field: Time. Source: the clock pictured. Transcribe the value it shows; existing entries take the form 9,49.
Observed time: 7,07
